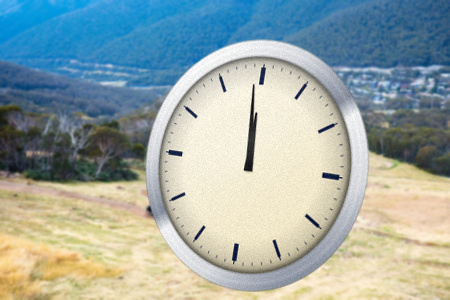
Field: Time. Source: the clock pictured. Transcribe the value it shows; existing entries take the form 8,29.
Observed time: 11,59
